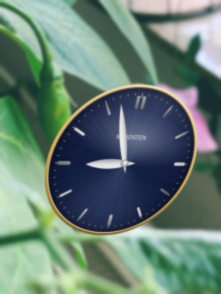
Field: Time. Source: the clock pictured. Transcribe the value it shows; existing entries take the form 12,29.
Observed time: 8,57
